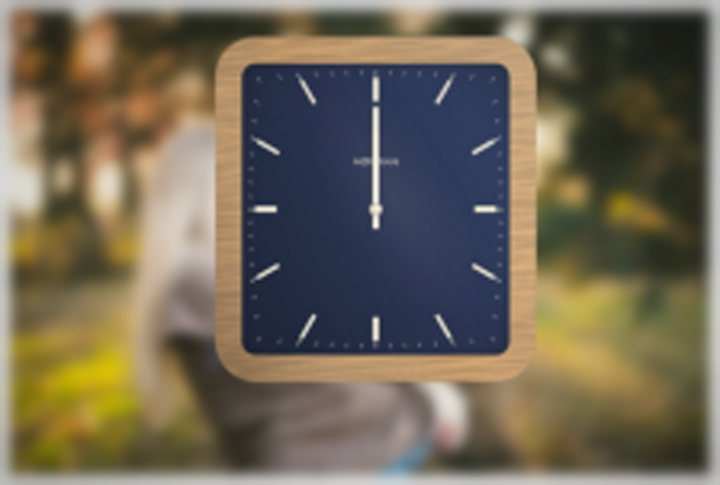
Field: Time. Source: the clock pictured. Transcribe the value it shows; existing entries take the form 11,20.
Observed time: 12,00
